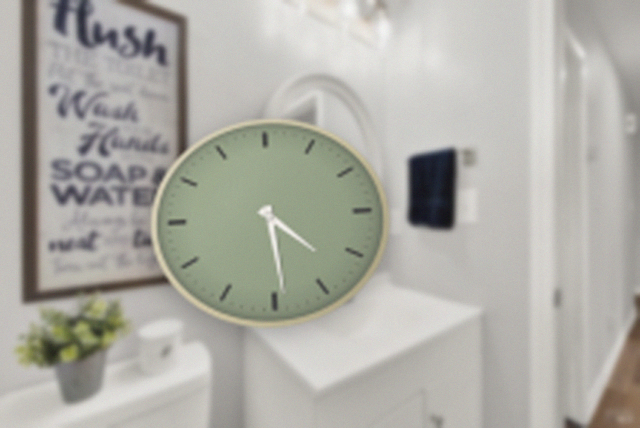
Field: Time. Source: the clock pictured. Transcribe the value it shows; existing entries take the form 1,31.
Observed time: 4,29
